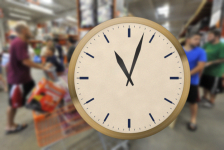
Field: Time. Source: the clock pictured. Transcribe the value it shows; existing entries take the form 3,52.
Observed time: 11,03
